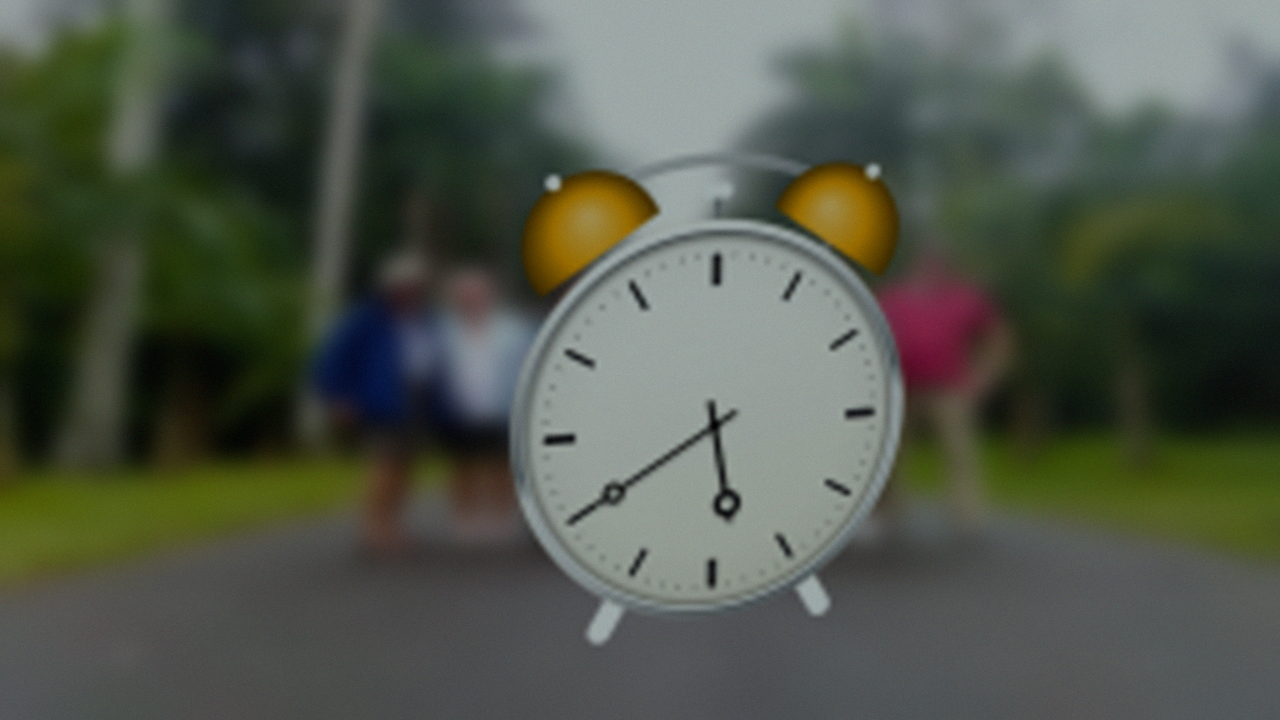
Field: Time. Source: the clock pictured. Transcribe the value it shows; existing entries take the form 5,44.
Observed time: 5,40
